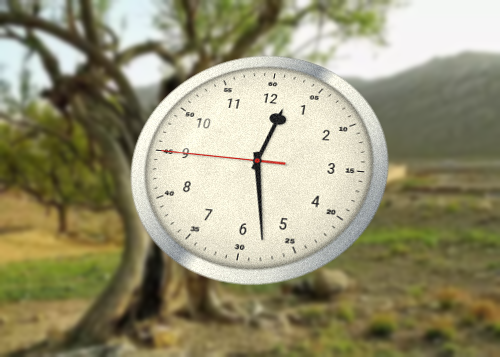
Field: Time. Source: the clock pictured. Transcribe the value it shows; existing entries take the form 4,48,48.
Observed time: 12,27,45
